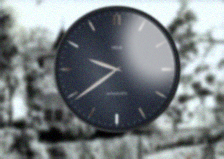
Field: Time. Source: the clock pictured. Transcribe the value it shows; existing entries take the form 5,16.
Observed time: 9,39
